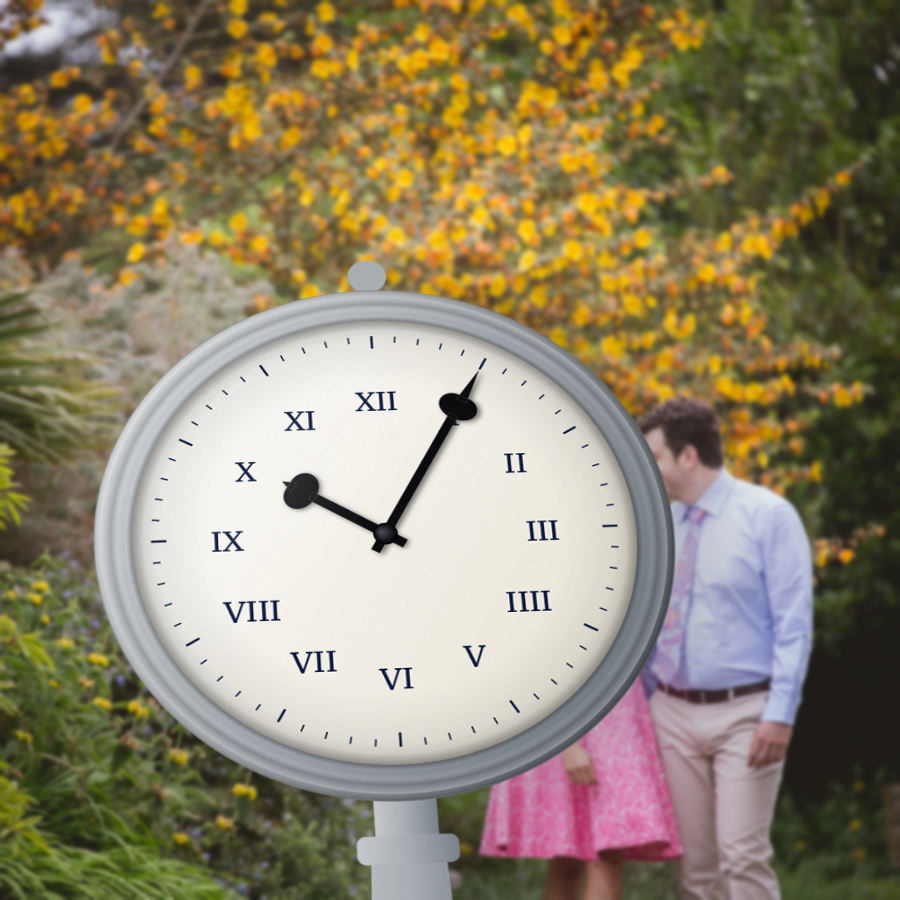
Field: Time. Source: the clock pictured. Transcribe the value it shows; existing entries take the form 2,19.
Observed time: 10,05
